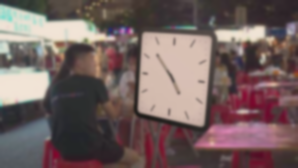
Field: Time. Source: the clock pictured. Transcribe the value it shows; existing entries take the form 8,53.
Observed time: 4,53
